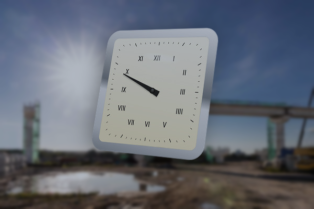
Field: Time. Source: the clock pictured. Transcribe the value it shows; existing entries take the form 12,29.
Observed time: 9,49
